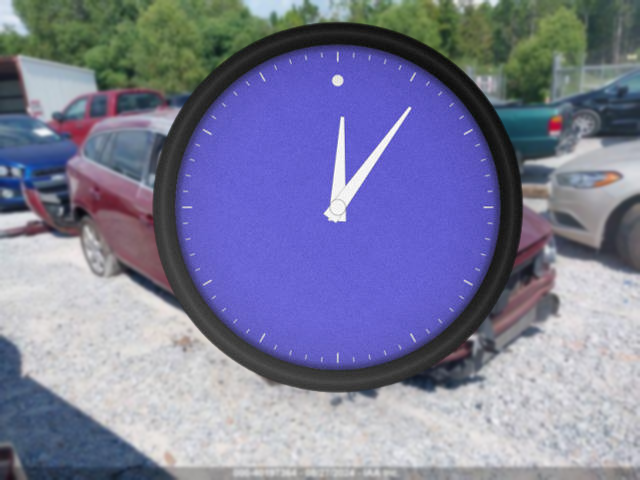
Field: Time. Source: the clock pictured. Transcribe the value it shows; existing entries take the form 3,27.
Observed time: 12,06
